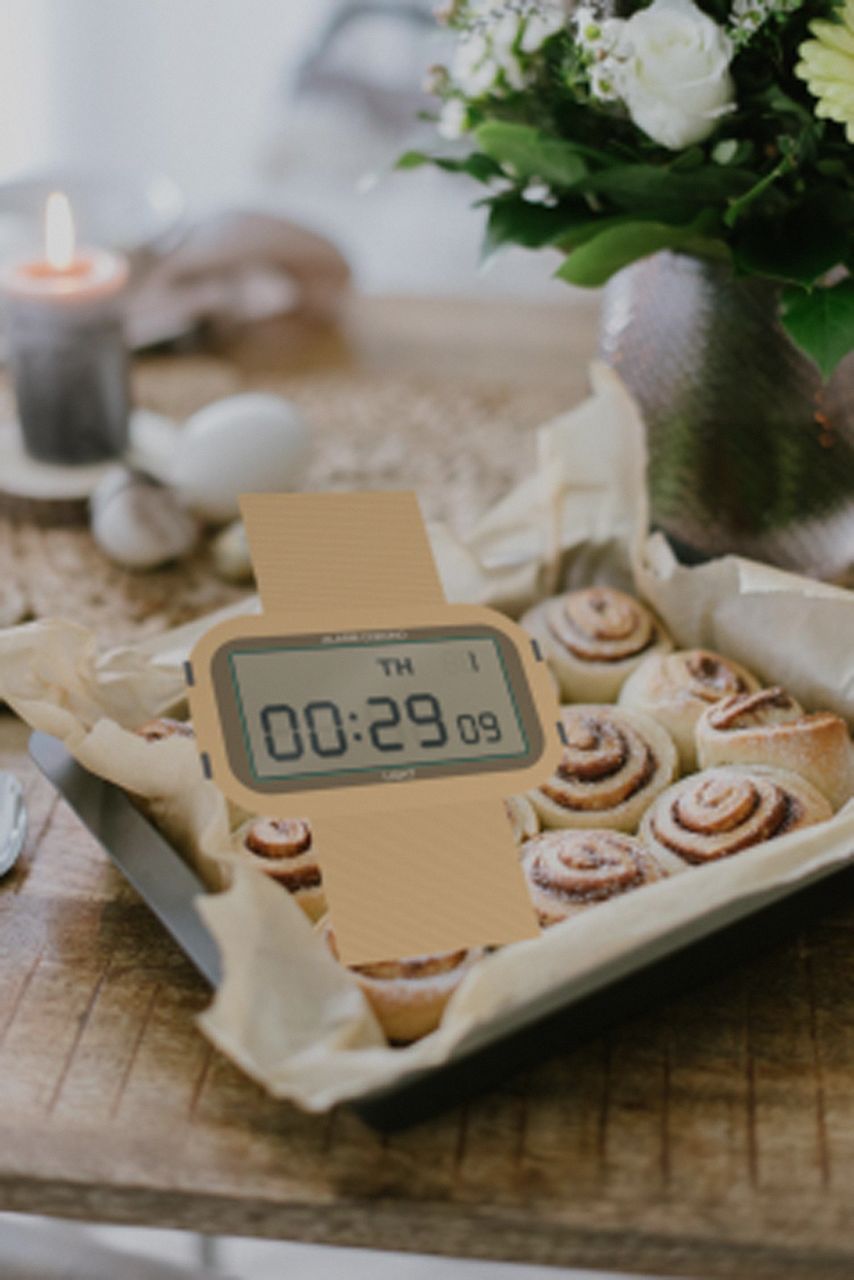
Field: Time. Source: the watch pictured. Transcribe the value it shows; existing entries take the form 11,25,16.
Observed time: 0,29,09
